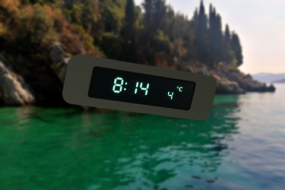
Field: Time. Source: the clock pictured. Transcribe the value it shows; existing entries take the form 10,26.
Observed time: 8,14
